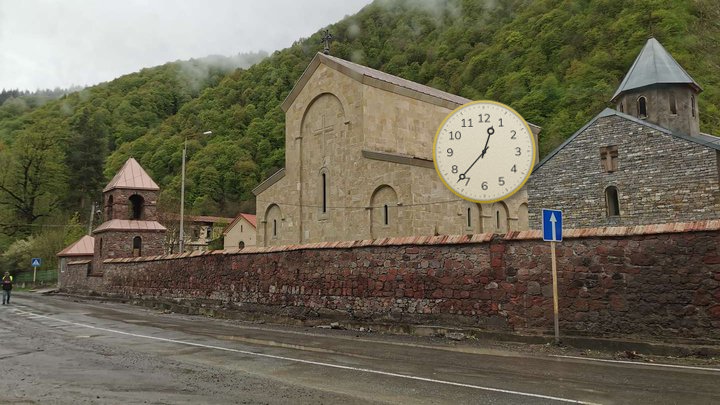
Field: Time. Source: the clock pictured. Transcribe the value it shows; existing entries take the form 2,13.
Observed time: 12,37
